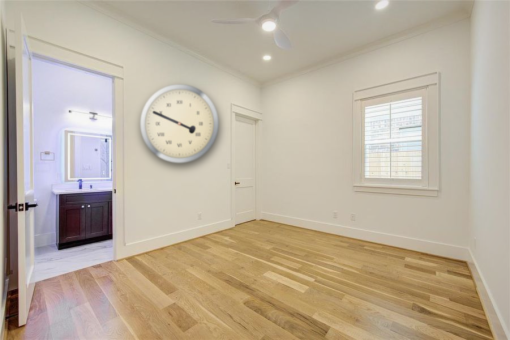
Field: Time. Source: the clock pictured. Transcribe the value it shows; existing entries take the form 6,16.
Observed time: 3,49
